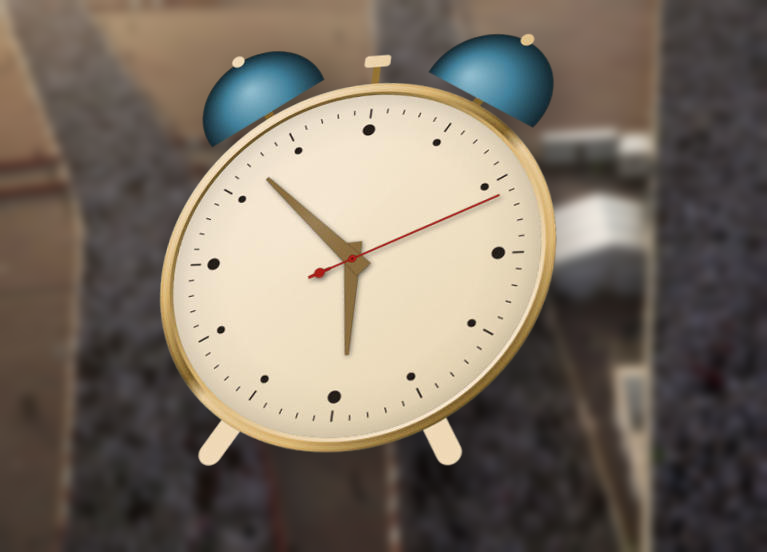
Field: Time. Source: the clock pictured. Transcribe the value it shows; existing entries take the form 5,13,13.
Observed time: 5,52,11
